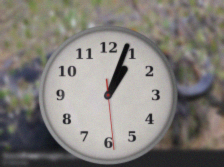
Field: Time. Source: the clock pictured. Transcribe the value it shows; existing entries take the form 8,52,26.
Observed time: 1,03,29
